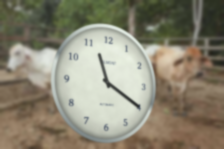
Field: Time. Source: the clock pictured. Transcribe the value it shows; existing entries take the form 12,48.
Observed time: 11,20
